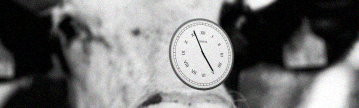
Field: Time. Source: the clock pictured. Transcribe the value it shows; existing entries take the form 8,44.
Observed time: 4,56
